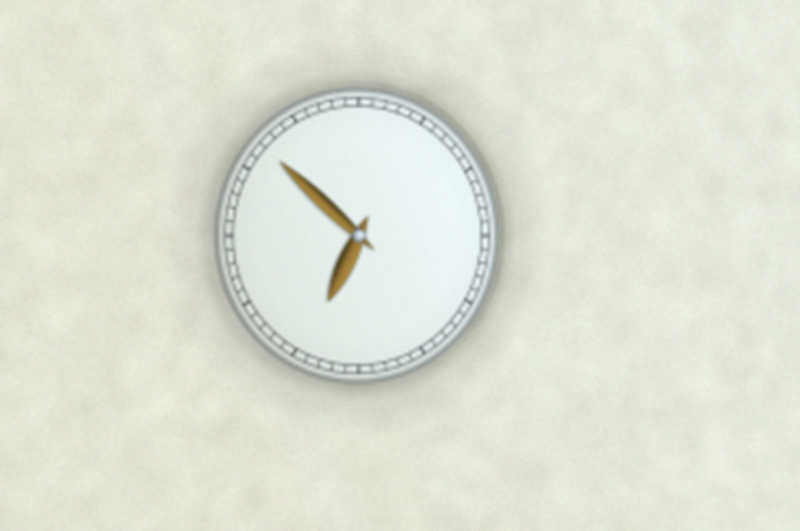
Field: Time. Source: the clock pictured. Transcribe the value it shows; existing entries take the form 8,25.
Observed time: 6,52
